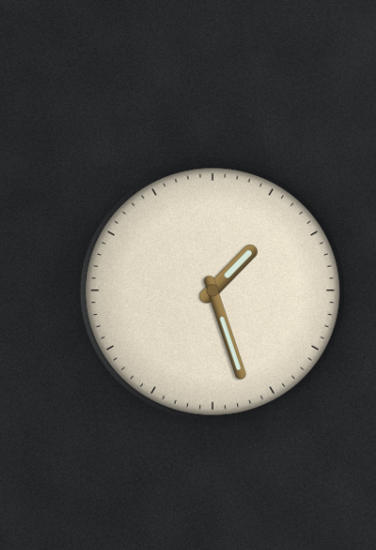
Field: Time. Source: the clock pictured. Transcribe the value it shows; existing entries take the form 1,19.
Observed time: 1,27
